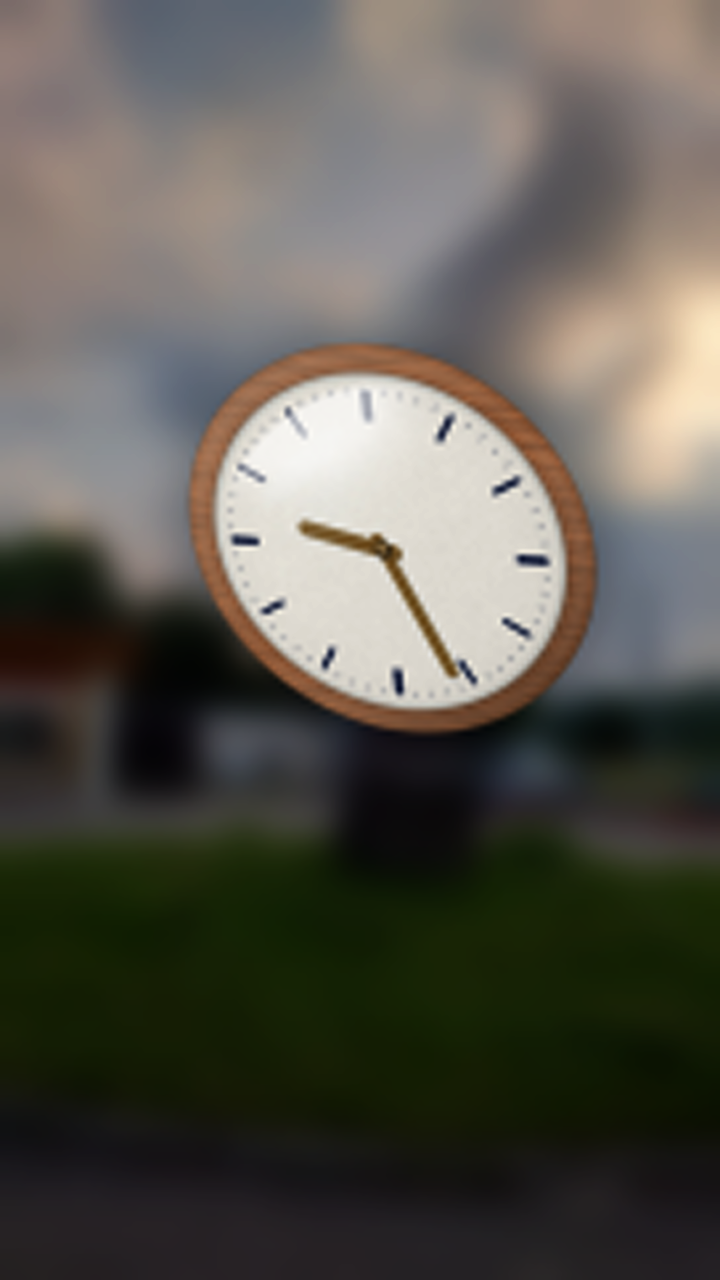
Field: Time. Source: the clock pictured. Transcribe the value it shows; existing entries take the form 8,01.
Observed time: 9,26
